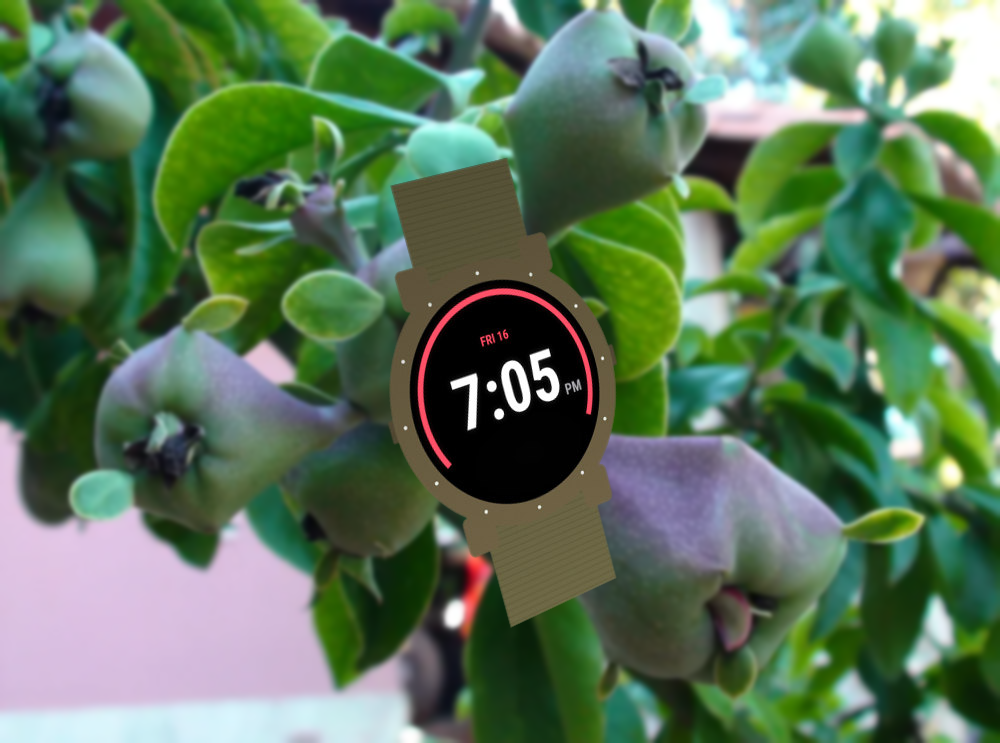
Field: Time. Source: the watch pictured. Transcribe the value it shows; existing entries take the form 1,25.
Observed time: 7,05
